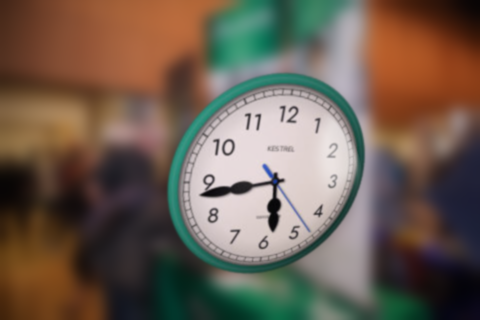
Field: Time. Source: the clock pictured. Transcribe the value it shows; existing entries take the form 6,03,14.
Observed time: 5,43,23
